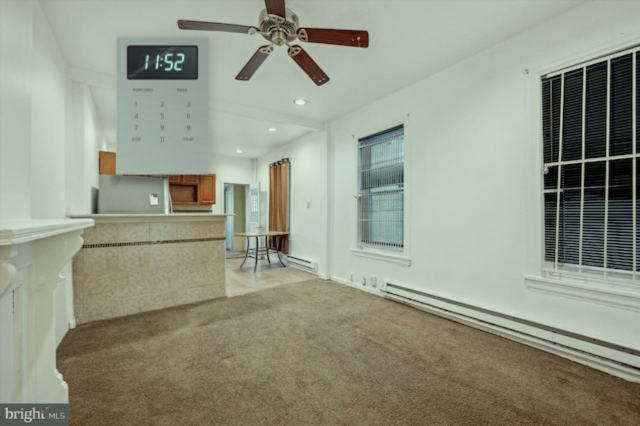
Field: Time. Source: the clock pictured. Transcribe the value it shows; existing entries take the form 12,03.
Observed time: 11,52
